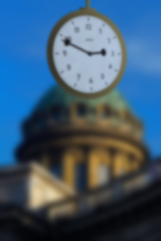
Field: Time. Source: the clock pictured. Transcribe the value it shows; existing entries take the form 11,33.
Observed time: 2,49
